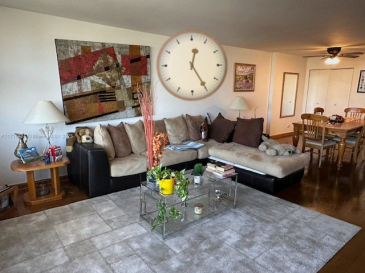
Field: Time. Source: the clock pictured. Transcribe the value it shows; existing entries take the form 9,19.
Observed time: 12,25
